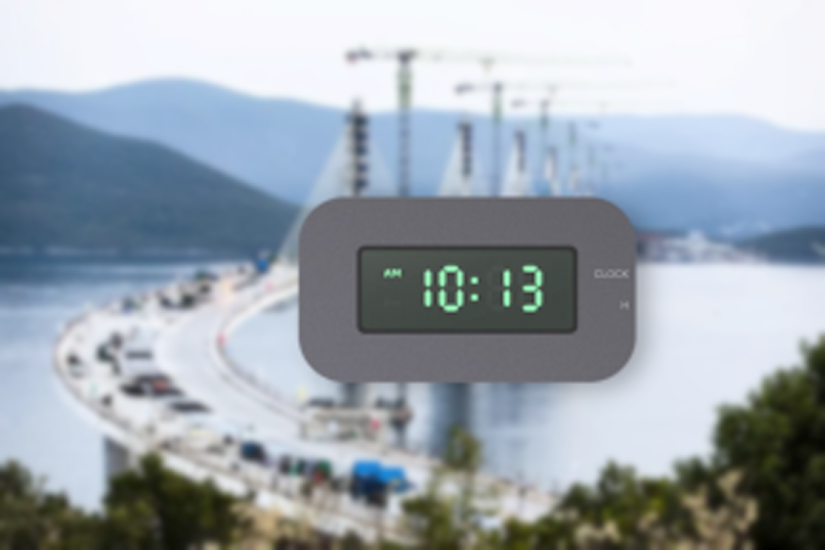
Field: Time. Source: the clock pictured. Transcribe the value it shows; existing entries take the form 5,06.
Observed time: 10,13
